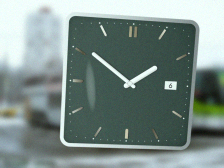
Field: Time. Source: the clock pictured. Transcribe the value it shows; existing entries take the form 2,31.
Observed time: 1,51
